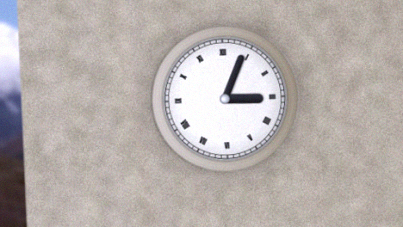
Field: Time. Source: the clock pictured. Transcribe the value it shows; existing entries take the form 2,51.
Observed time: 3,04
